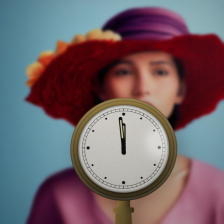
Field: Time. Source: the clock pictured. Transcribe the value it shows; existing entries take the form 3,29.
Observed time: 11,59
